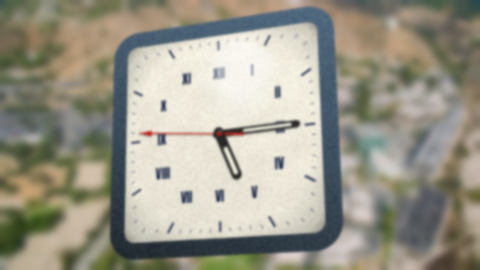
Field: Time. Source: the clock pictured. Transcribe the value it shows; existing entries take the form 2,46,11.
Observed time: 5,14,46
